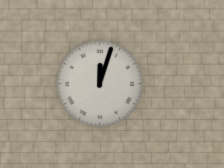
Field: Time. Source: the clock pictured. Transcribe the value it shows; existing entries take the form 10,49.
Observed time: 12,03
